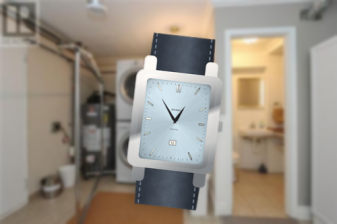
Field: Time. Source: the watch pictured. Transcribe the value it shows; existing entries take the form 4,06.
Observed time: 12,54
